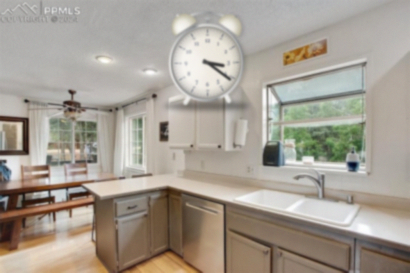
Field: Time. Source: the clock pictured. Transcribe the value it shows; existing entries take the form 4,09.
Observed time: 3,21
